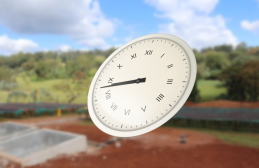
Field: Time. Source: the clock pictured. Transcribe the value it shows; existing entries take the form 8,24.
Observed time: 8,43
